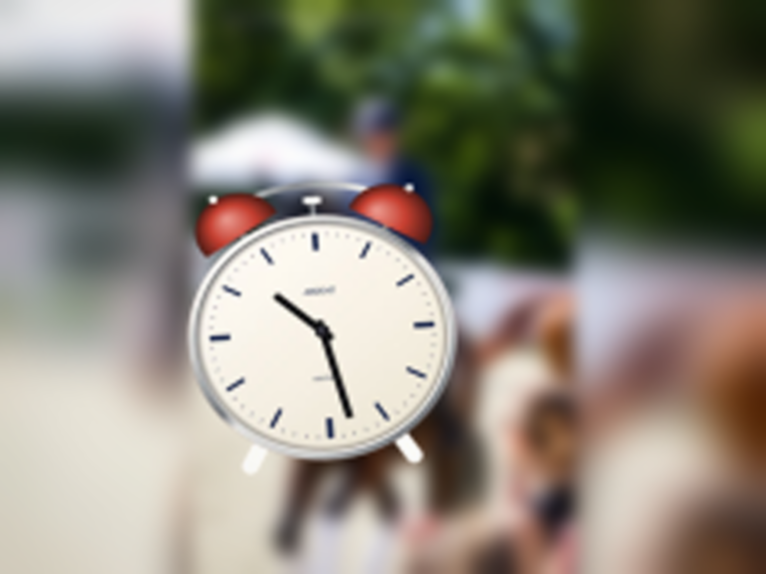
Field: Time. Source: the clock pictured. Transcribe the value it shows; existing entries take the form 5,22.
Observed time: 10,28
